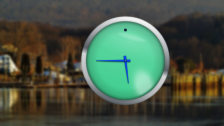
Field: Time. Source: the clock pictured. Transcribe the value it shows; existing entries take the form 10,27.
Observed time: 5,45
